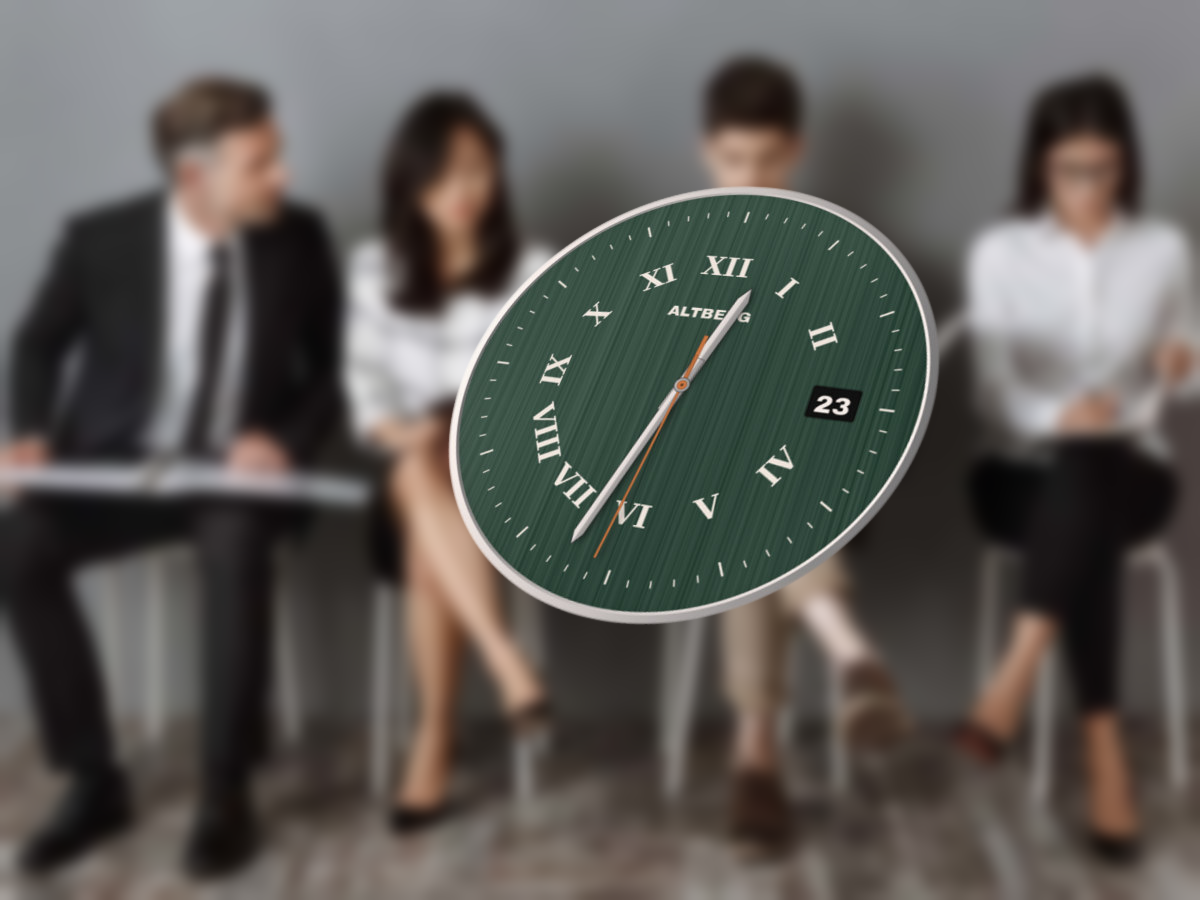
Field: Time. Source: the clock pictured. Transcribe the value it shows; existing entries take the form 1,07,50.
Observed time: 12,32,31
